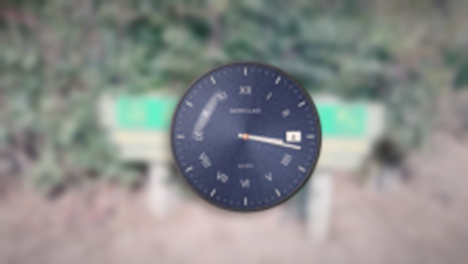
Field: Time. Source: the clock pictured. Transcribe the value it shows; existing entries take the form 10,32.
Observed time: 3,17
